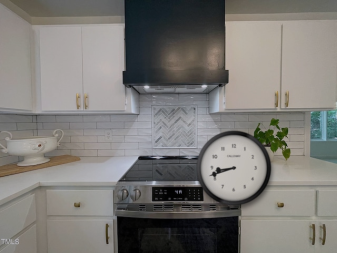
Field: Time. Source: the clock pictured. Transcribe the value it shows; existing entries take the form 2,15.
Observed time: 8,42
